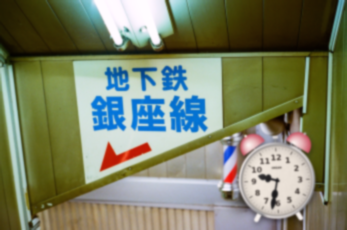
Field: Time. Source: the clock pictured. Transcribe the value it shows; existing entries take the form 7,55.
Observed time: 9,32
